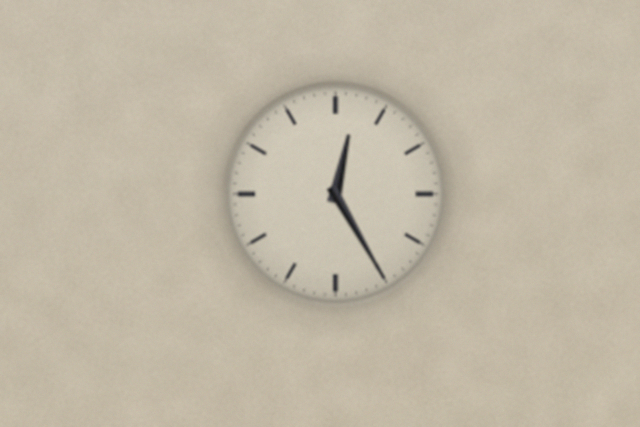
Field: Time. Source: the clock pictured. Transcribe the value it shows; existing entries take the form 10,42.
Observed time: 12,25
